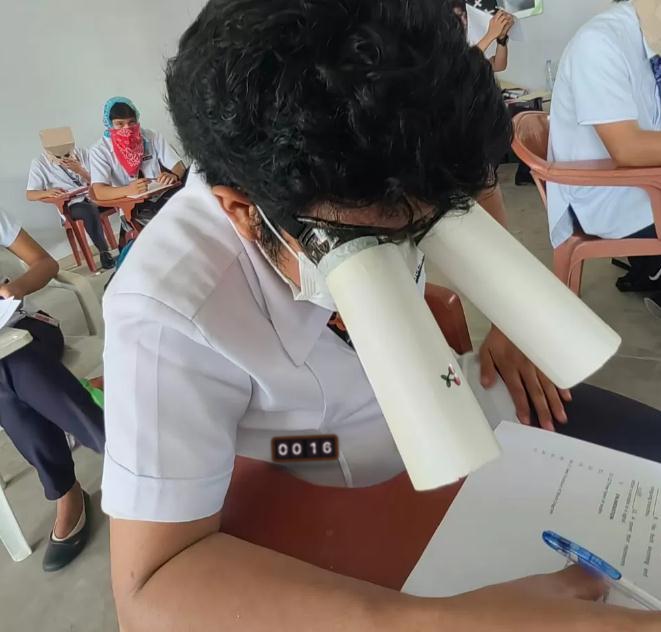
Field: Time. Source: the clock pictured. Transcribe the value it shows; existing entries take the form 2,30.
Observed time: 0,16
